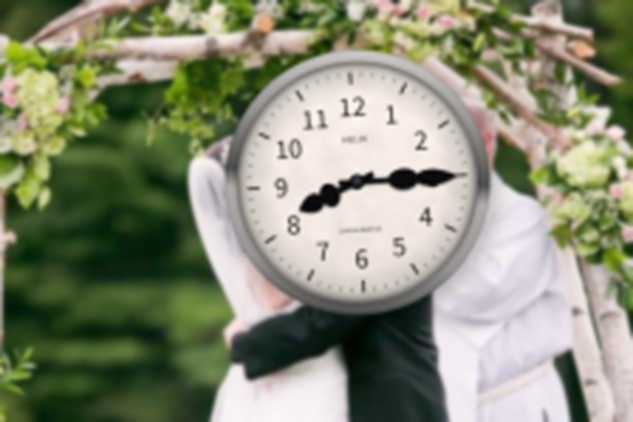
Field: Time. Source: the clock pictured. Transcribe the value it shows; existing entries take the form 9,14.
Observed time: 8,15
